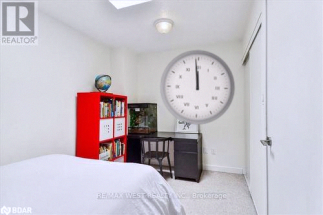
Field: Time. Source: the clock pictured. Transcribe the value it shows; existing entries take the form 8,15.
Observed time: 11,59
